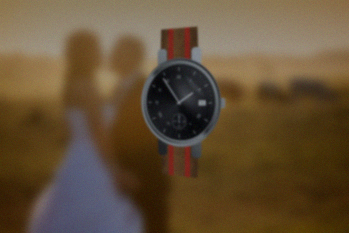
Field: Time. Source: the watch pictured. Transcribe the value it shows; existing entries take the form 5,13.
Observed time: 1,54
